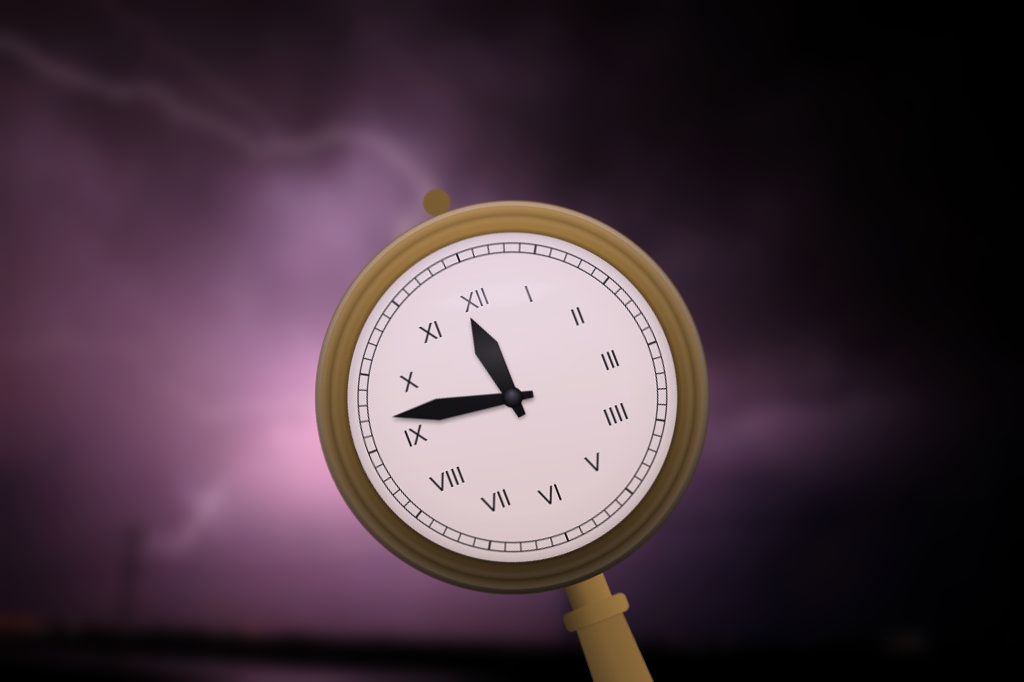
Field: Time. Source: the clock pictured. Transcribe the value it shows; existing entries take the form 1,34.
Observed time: 11,47
